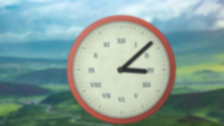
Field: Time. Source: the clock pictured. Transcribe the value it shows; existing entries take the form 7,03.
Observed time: 3,08
